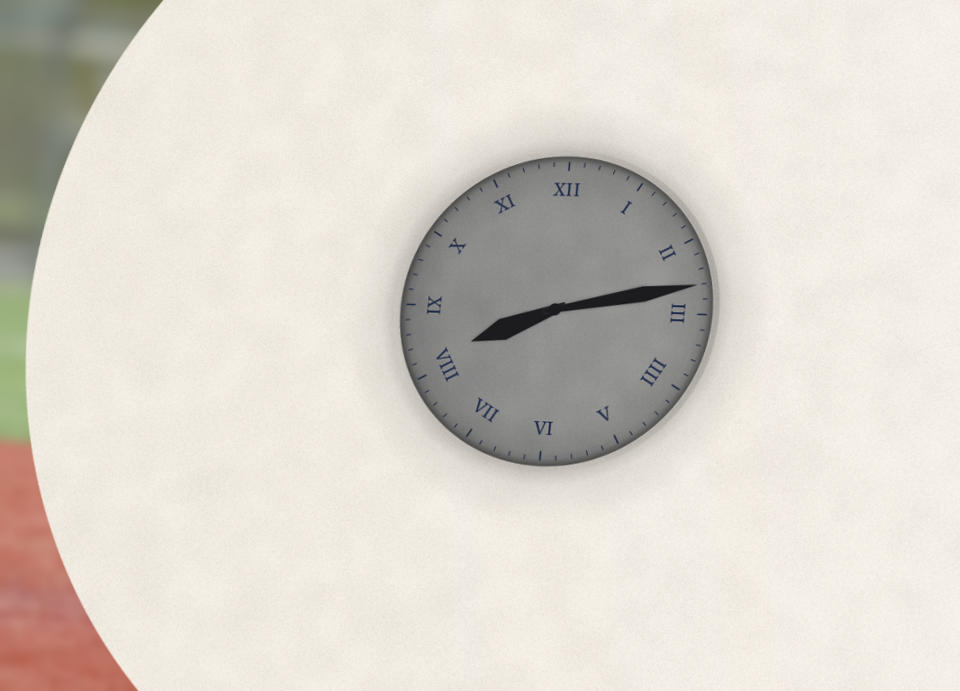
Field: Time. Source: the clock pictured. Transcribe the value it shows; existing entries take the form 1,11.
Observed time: 8,13
